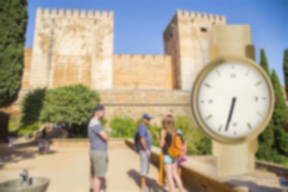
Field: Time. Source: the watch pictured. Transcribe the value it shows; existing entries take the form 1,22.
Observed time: 6,33
